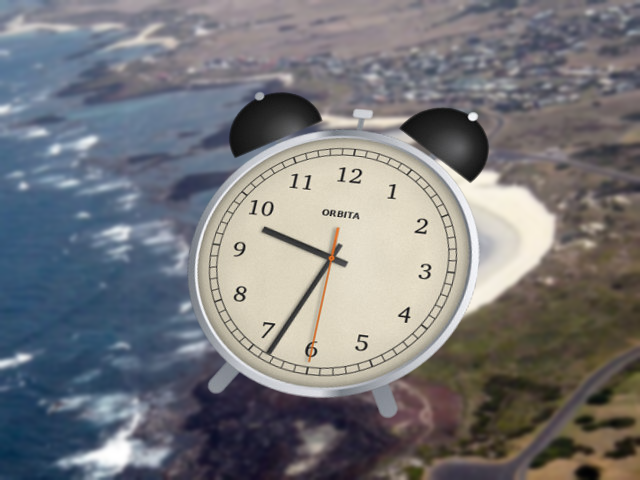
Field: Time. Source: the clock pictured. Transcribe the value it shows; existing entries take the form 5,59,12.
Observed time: 9,33,30
